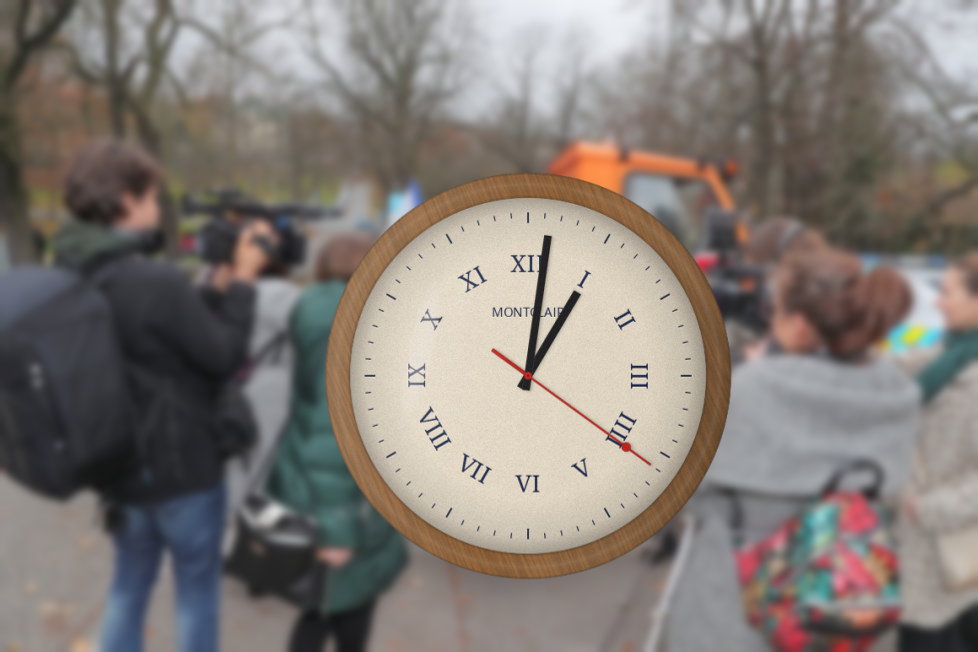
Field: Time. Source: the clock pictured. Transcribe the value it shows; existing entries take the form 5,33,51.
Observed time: 1,01,21
